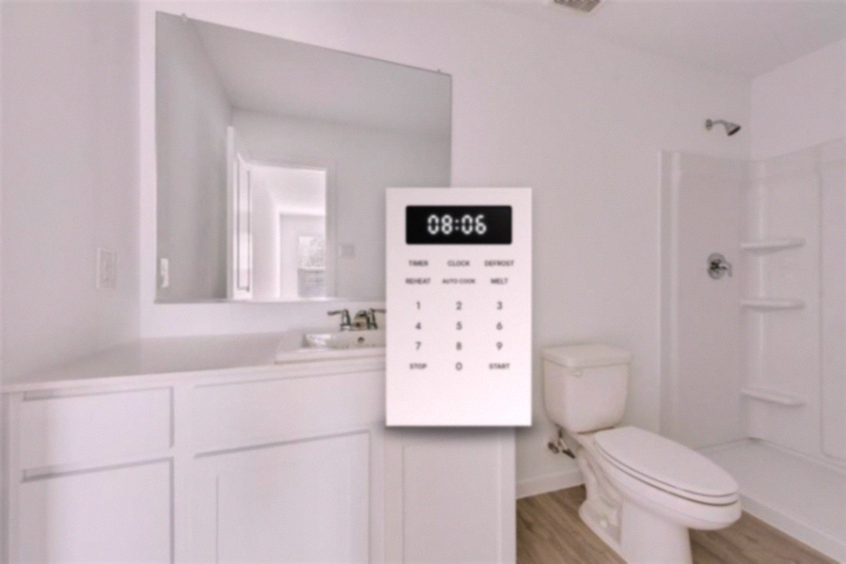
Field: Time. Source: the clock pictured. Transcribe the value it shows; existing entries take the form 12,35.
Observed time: 8,06
